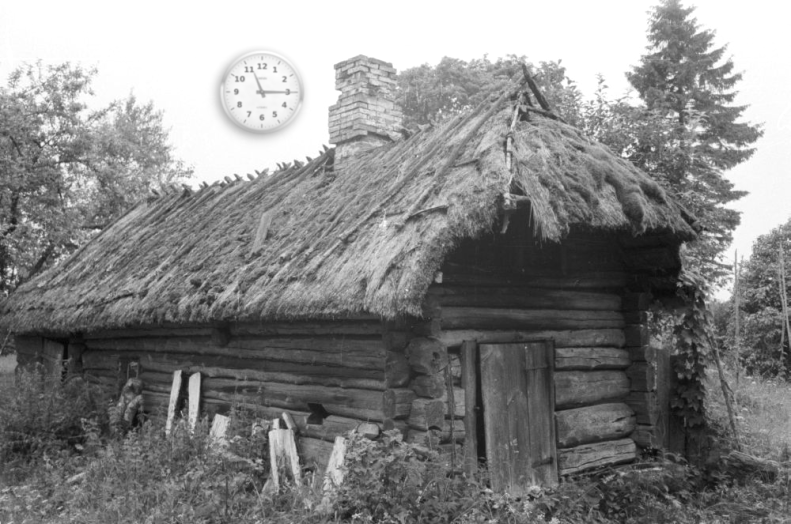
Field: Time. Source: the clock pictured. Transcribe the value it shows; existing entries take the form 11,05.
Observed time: 11,15
